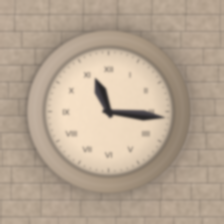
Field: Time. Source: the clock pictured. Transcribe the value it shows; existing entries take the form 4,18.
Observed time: 11,16
